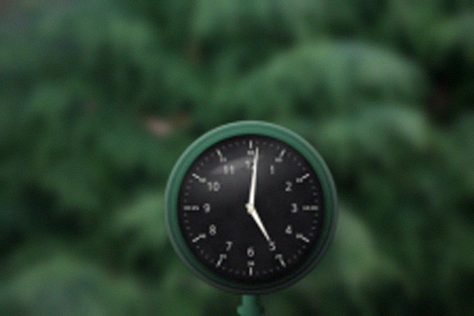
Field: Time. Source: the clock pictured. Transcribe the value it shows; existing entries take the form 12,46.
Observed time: 5,01
